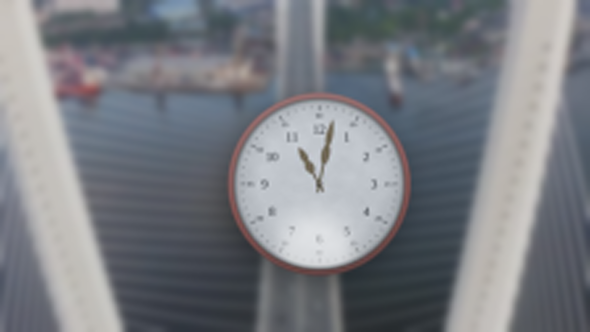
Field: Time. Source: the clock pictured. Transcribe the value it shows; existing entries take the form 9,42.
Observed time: 11,02
